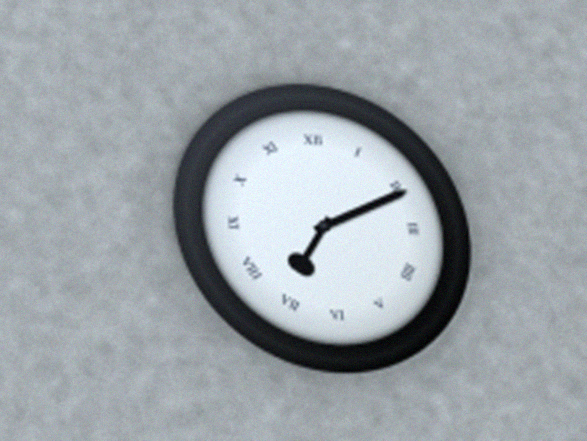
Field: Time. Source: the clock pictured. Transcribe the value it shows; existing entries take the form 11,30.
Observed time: 7,11
